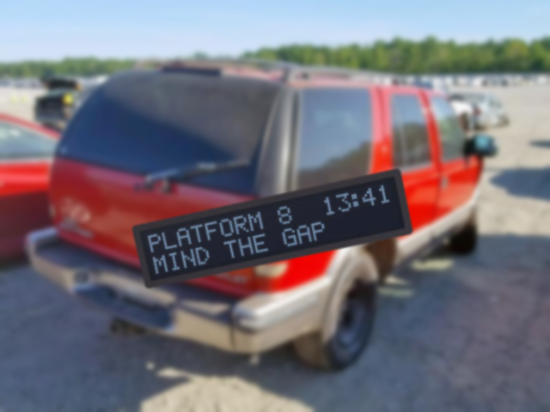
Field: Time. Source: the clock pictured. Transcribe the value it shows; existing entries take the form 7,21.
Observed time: 13,41
